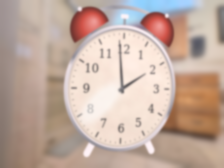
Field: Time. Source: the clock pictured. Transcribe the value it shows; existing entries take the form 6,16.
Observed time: 1,59
